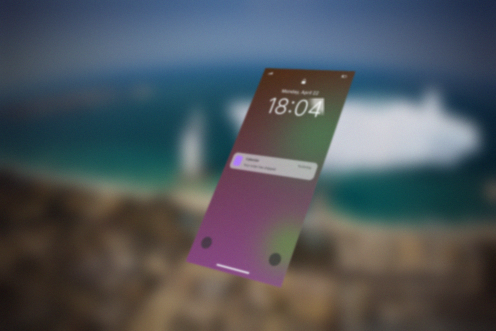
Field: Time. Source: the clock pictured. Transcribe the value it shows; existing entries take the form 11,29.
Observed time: 18,04
